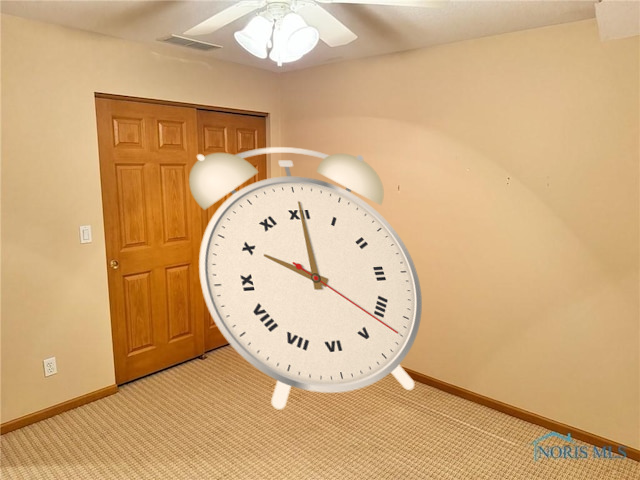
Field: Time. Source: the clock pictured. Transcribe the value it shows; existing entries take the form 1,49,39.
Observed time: 10,00,22
